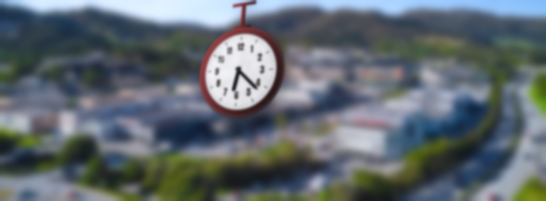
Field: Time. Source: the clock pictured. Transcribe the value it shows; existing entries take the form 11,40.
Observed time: 6,22
